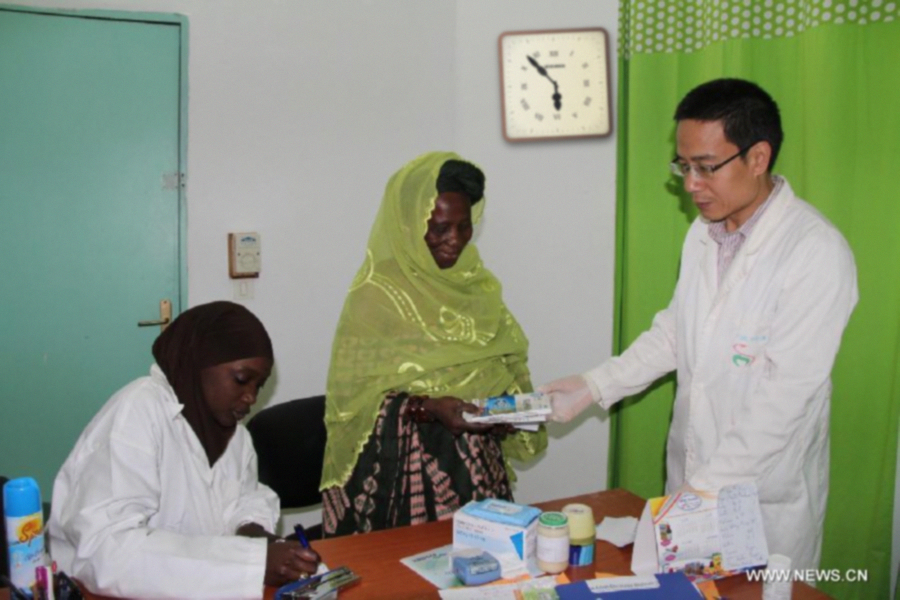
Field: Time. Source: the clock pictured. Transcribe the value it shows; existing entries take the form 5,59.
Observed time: 5,53
